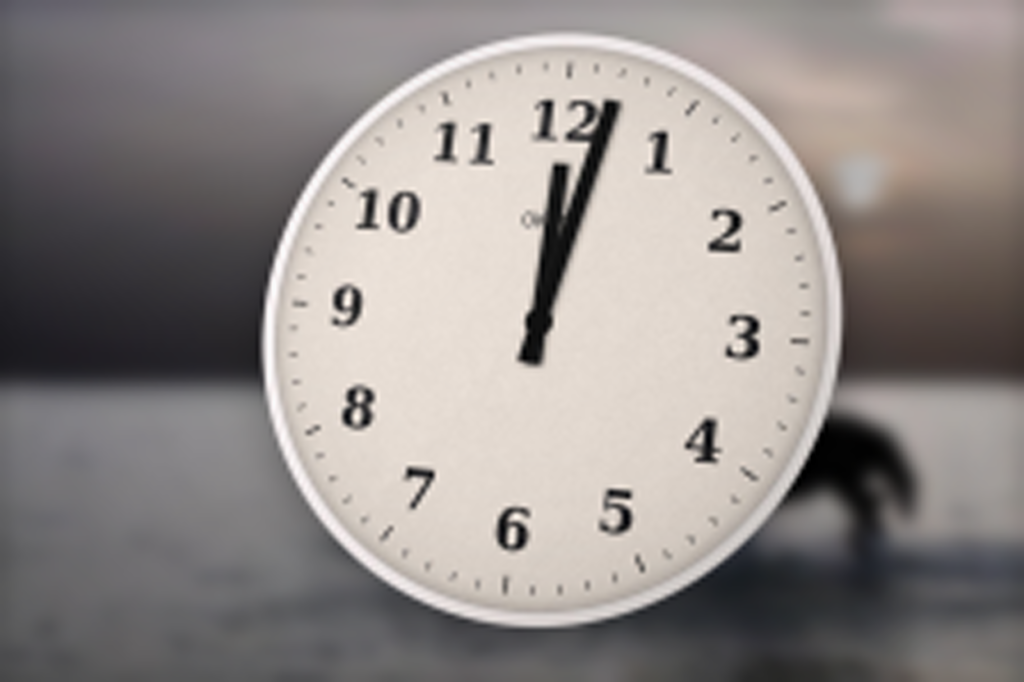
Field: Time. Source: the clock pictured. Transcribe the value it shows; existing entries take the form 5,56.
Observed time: 12,02
